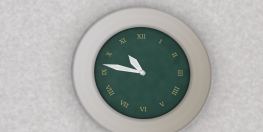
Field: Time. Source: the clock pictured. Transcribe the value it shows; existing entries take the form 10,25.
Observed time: 10,47
